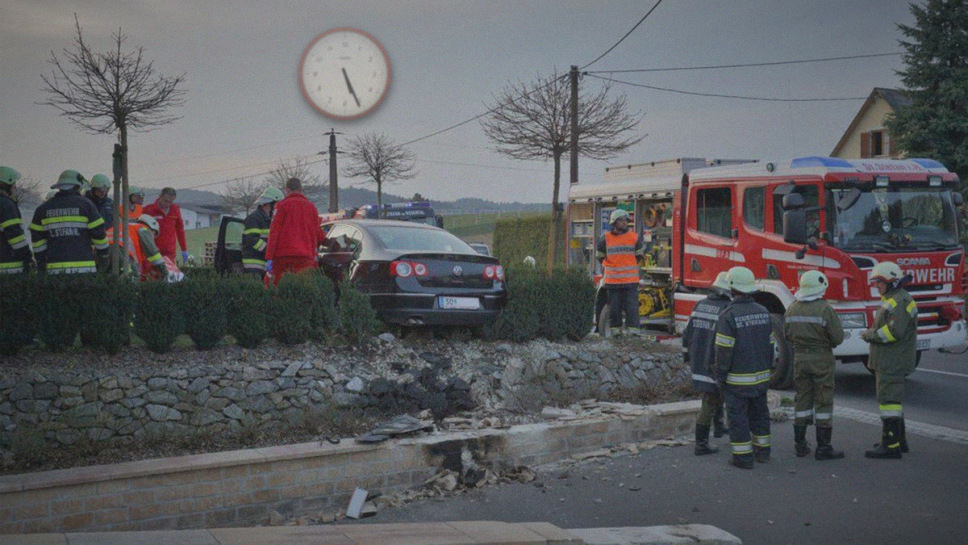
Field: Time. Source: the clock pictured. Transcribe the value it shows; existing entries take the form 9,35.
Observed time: 5,26
